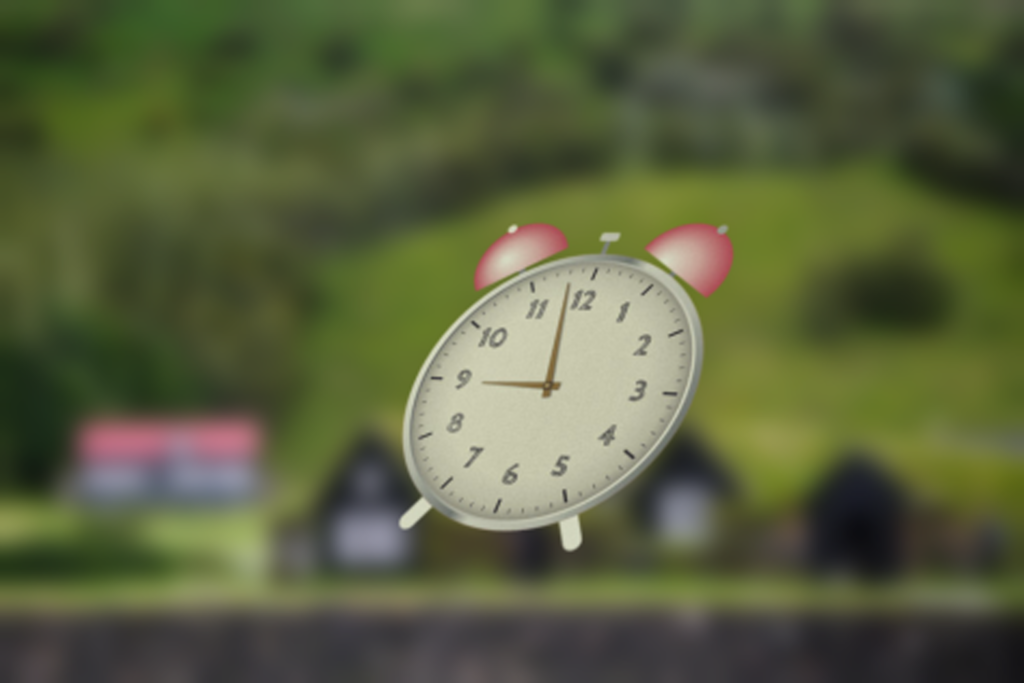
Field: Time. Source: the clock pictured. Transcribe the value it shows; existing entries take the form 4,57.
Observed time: 8,58
